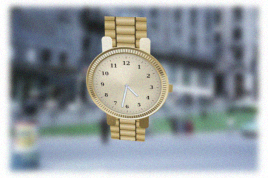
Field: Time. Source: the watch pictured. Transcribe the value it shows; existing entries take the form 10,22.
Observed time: 4,32
